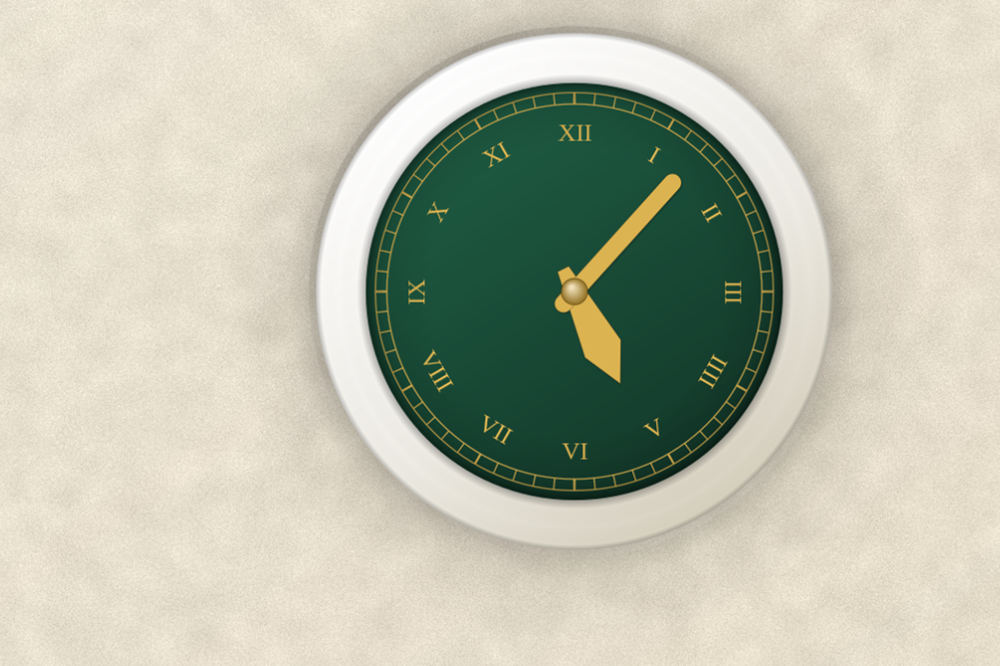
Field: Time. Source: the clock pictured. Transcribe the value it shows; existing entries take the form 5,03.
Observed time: 5,07
